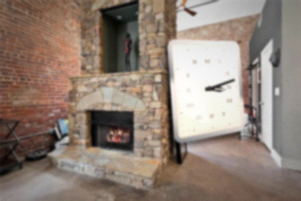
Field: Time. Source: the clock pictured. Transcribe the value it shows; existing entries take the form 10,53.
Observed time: 3,13
